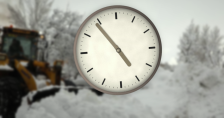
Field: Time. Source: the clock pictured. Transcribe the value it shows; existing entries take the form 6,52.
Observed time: 4,54
